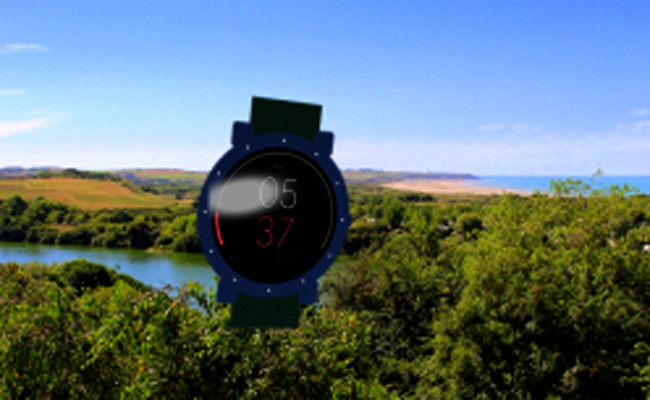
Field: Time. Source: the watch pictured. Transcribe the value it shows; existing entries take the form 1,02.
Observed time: 5,37
